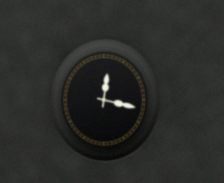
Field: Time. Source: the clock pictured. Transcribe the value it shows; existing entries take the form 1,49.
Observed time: 12,17
